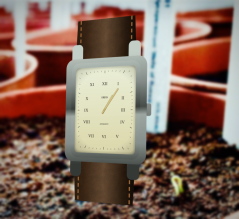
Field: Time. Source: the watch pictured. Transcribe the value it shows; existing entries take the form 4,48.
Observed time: 1,06
